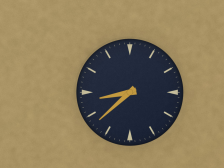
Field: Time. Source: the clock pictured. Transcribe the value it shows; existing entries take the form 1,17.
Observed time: 8,38
